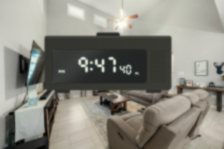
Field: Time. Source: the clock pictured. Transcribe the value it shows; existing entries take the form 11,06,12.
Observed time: 9,47,40
